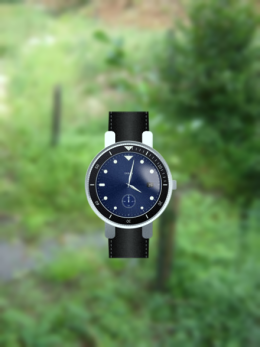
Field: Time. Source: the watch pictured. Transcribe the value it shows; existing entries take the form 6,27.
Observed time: 4,02
